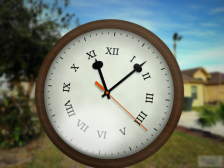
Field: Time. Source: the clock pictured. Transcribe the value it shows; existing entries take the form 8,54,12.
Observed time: 11,07,21
